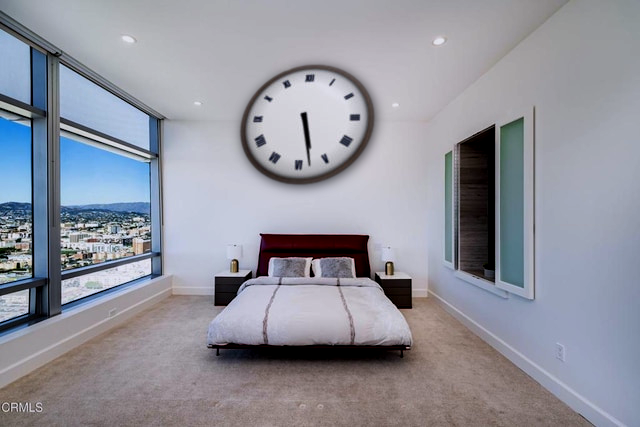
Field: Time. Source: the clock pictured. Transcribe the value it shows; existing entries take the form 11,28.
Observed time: 5,28
